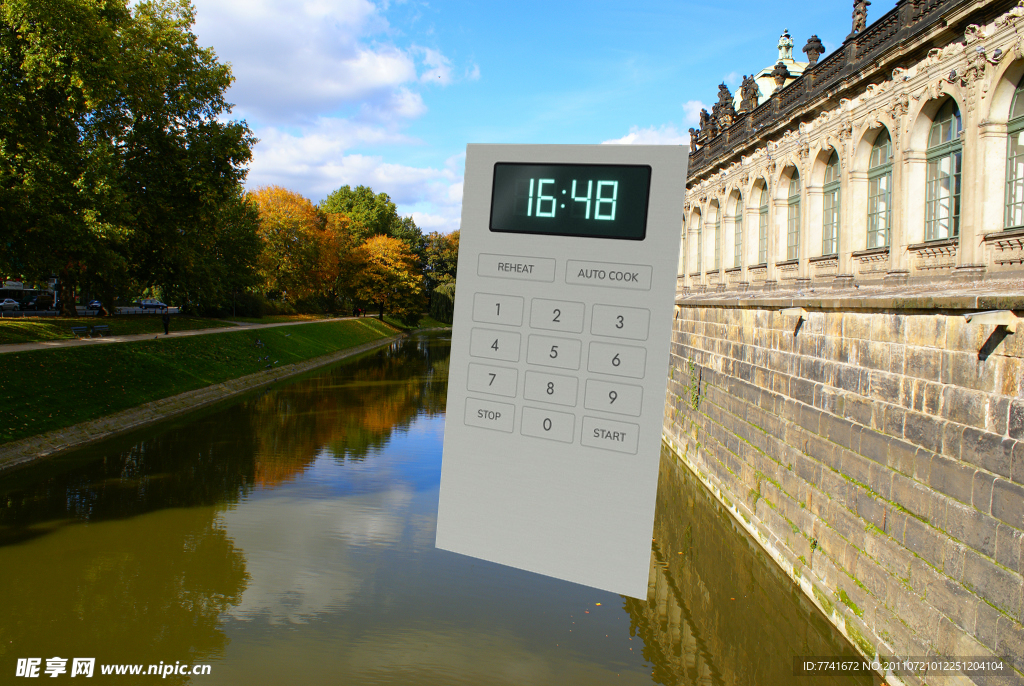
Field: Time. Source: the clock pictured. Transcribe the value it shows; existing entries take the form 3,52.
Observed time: 16,48
